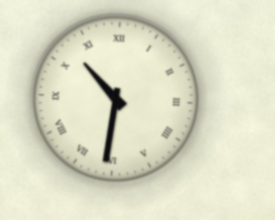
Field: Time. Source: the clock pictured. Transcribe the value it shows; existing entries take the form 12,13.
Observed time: 10,31
